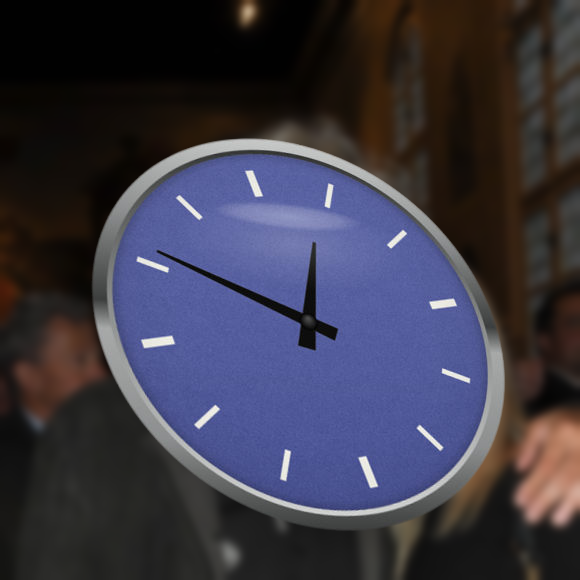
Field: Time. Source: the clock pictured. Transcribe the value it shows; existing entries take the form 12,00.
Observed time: 12,51
